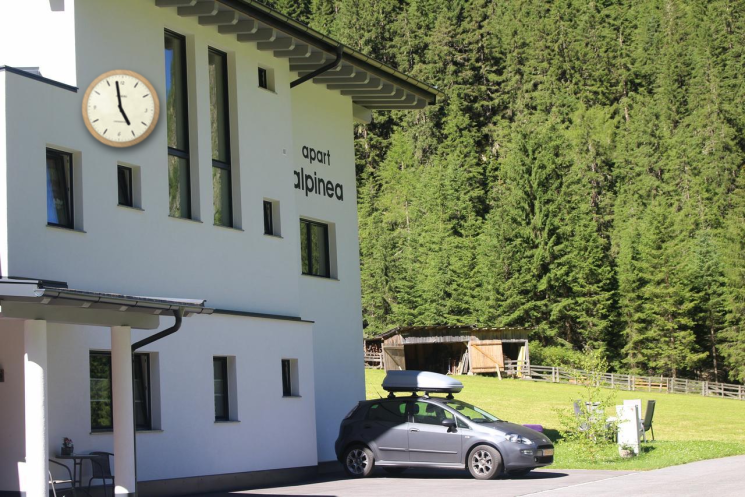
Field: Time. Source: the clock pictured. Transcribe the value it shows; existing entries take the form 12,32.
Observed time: 4,58
